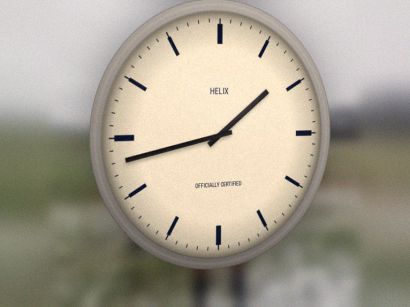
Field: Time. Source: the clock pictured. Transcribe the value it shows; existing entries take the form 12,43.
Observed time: 1,43
